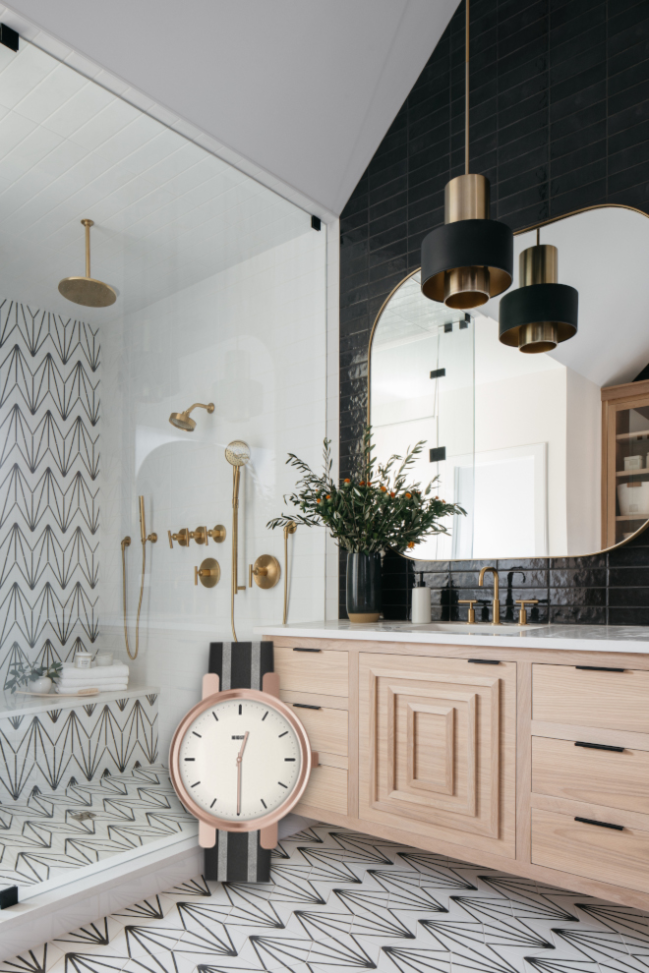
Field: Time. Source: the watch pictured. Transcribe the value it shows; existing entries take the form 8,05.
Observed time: 12,30
